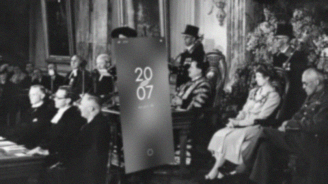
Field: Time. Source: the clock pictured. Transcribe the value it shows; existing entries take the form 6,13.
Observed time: 20,07
